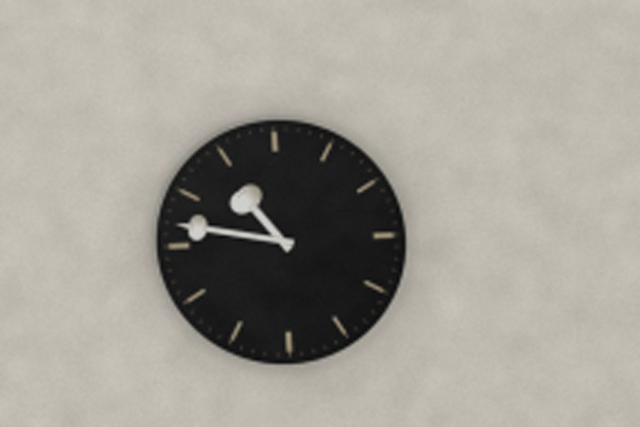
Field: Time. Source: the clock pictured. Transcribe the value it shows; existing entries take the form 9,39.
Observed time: 10,47
